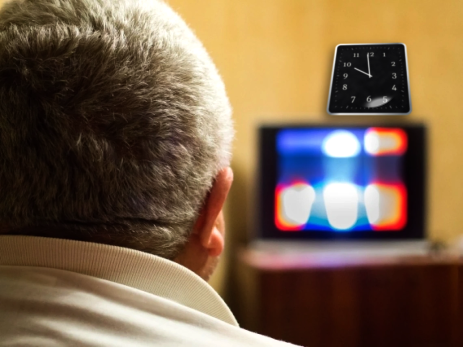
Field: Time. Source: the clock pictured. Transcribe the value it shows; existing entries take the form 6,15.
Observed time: 9,59
